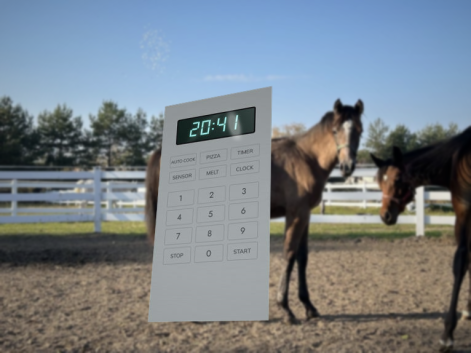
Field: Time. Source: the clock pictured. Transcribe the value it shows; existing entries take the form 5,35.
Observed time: 20,41
